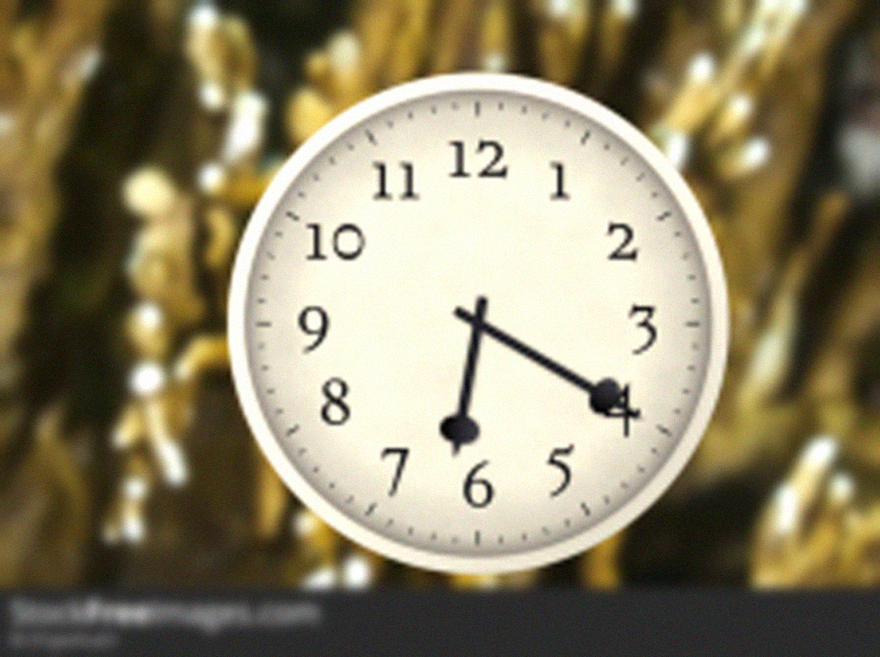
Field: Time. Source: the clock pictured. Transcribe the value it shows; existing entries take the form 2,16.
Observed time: 6,20
